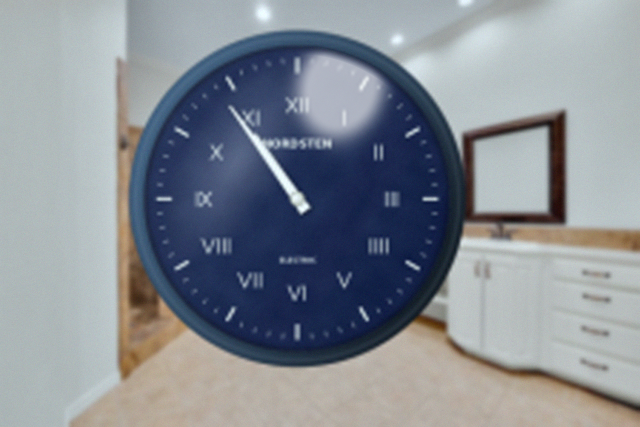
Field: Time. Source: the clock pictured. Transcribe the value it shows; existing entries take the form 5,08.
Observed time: 10,54
